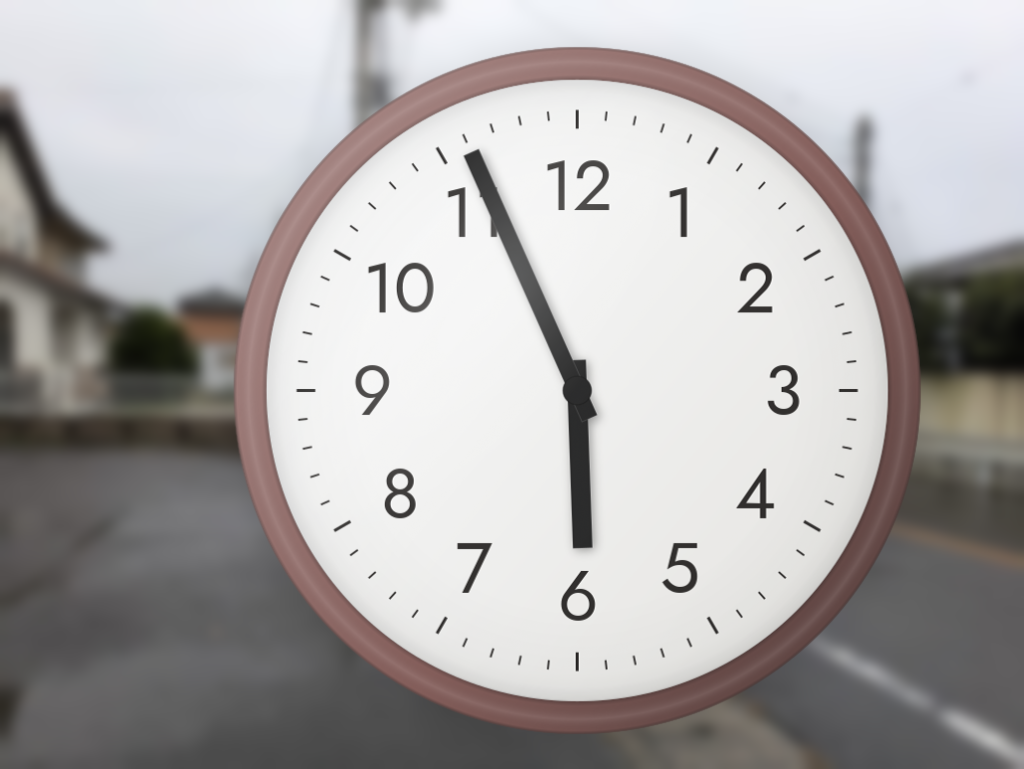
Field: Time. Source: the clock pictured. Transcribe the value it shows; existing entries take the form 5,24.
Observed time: 5,56
